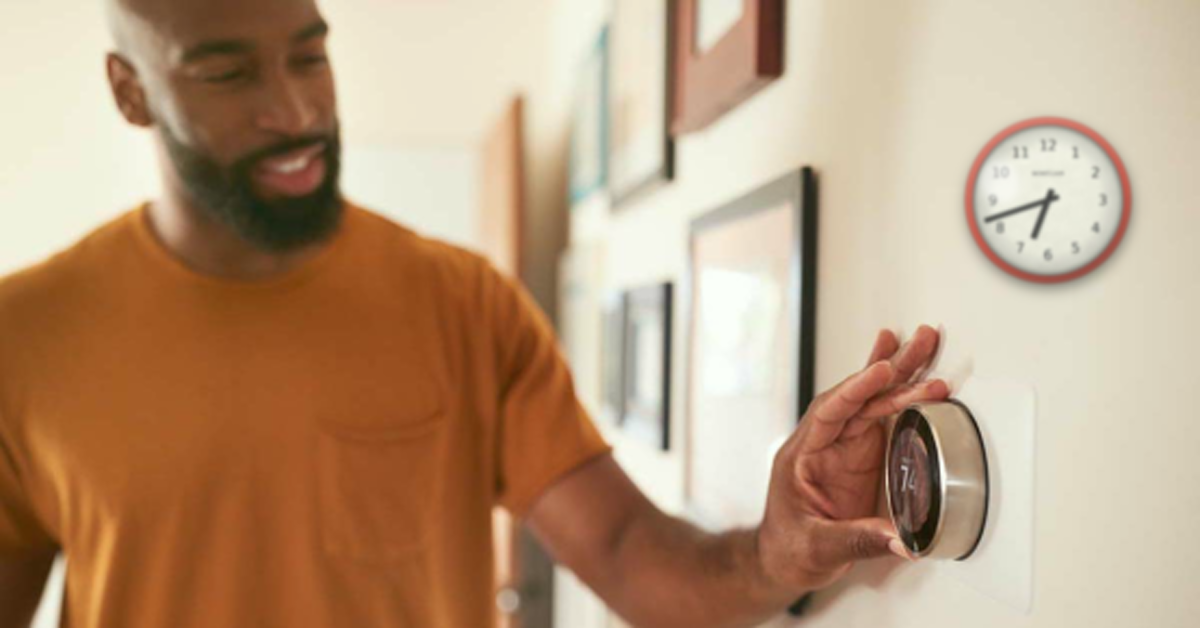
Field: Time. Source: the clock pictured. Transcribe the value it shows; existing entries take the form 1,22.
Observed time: 6,42
